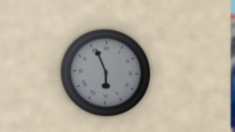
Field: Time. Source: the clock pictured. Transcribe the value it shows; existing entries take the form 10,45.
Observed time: 5,56
